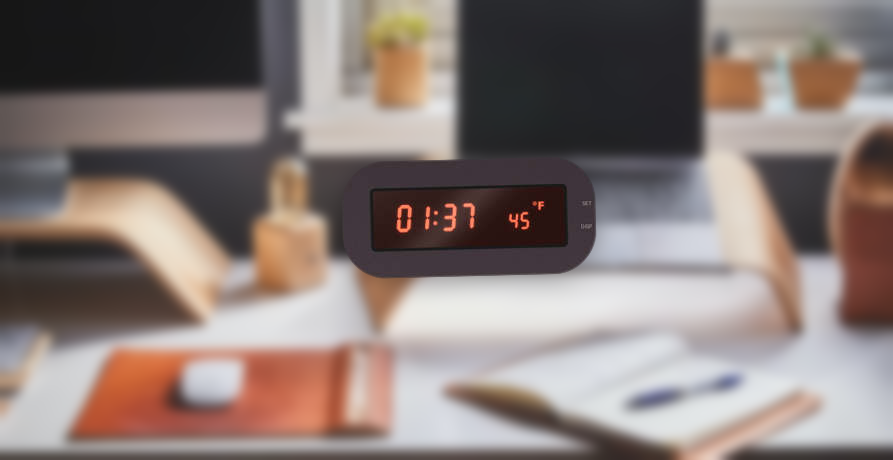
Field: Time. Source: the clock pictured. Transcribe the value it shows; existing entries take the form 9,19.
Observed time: 1,37
